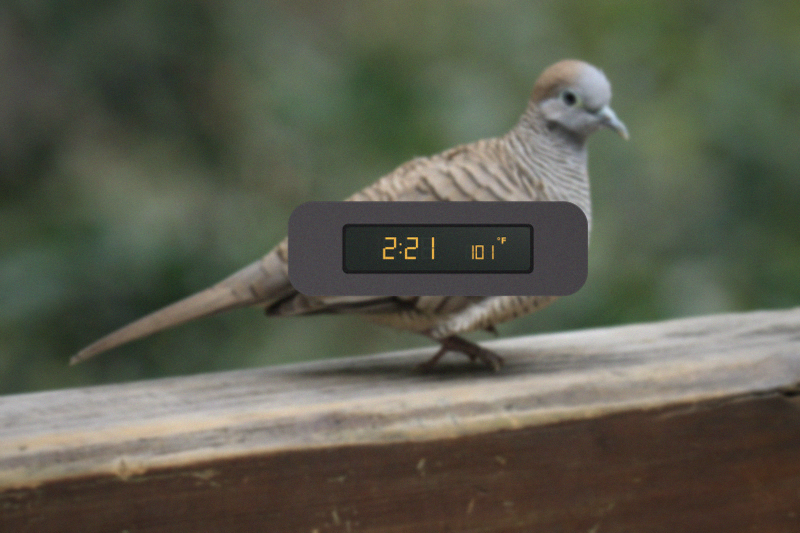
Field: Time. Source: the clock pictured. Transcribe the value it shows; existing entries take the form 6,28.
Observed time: 2,21
